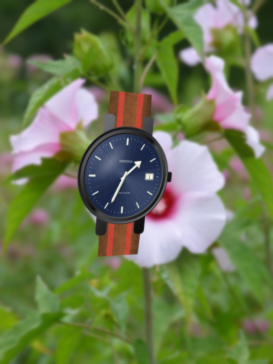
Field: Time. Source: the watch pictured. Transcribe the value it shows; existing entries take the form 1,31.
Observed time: 1,34
